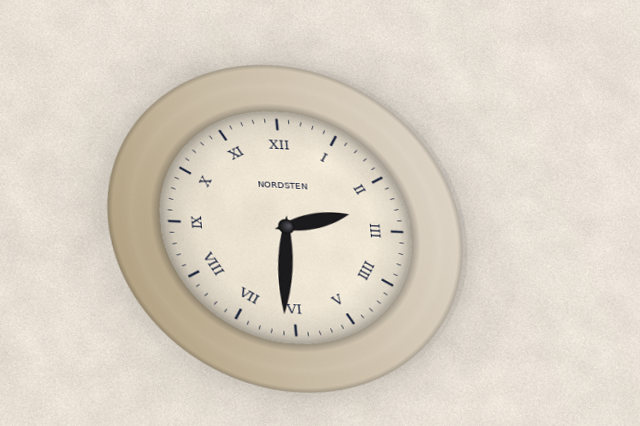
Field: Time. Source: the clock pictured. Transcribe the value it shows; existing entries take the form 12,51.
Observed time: 2,31
